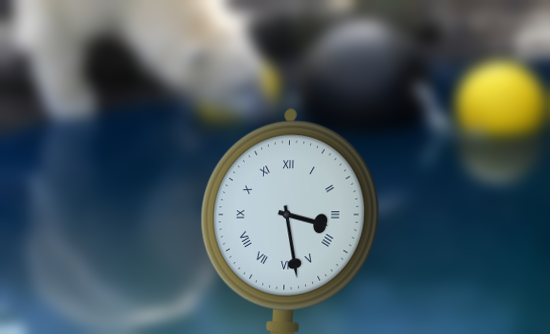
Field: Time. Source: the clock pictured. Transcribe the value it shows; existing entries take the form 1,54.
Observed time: 3,28
